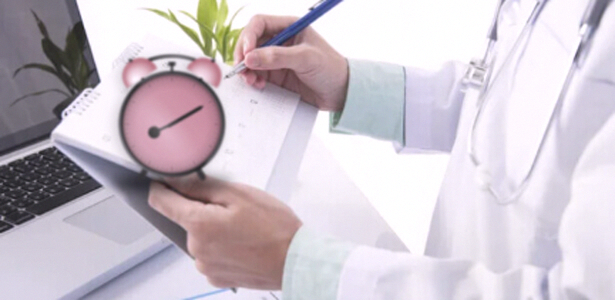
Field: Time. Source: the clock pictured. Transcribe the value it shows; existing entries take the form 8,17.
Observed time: 8,10
